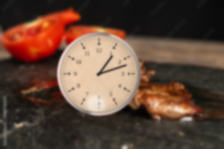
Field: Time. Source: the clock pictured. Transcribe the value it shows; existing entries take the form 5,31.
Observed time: 1,12
